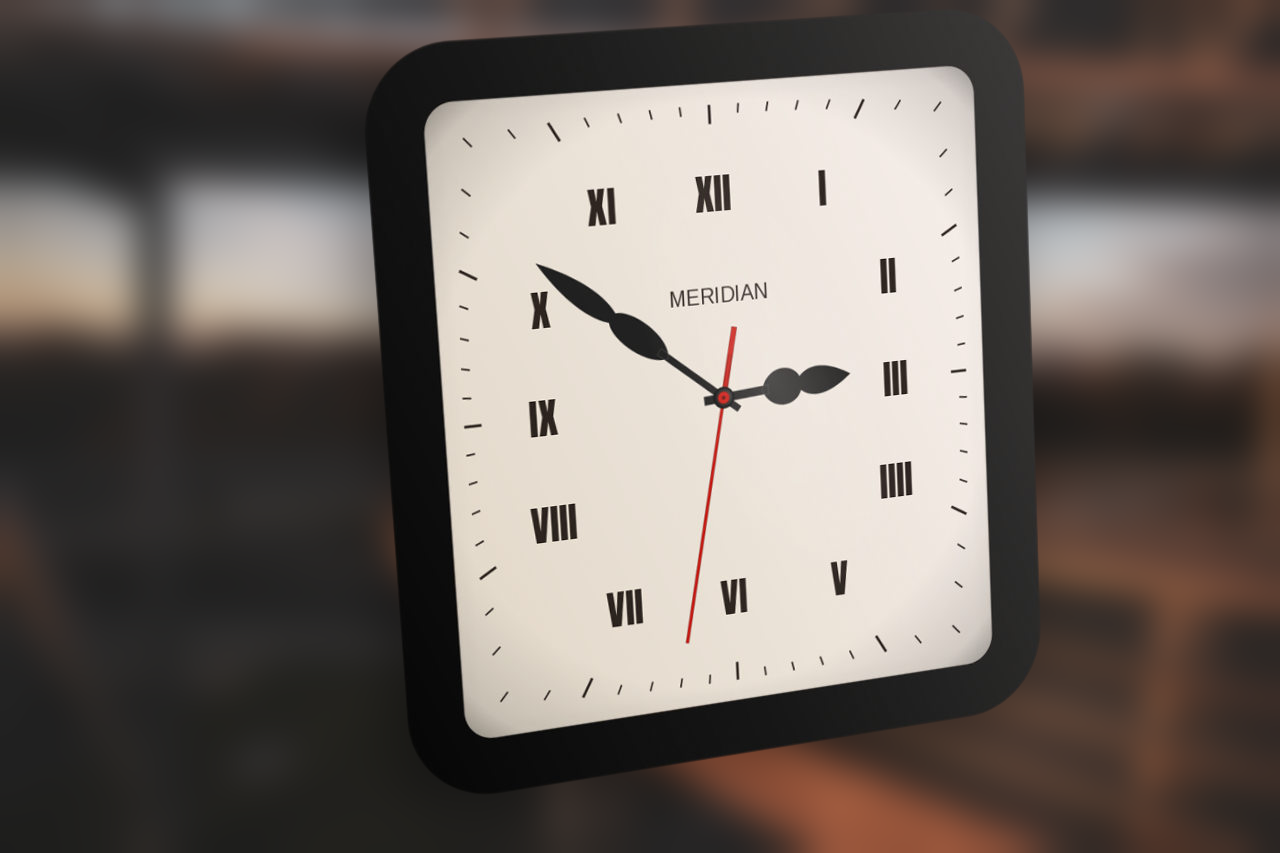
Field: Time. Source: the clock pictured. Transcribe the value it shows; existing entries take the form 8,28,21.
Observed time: 2,51,32
